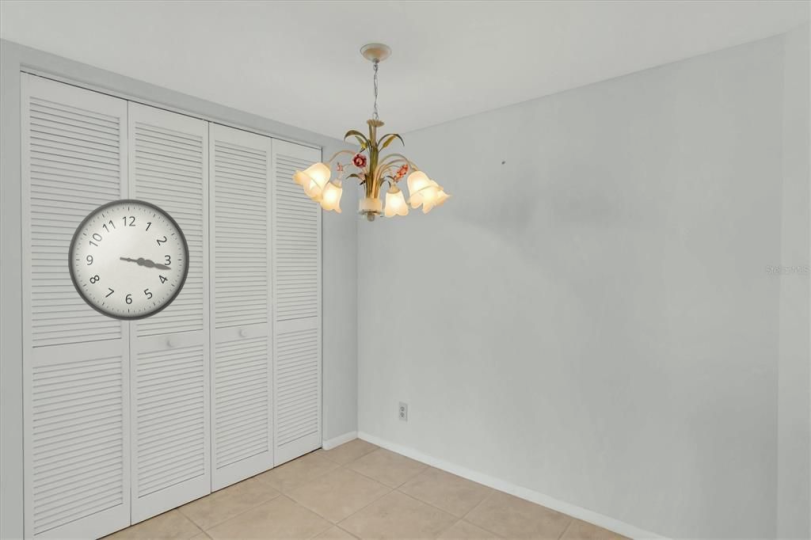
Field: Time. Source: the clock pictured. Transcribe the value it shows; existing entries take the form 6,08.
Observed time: 3,17
